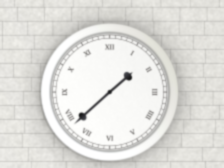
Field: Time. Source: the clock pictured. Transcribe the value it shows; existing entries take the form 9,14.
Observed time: 1,38
